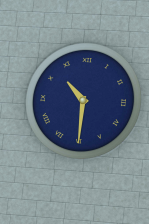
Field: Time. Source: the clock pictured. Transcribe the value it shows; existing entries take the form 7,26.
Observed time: 10,30
